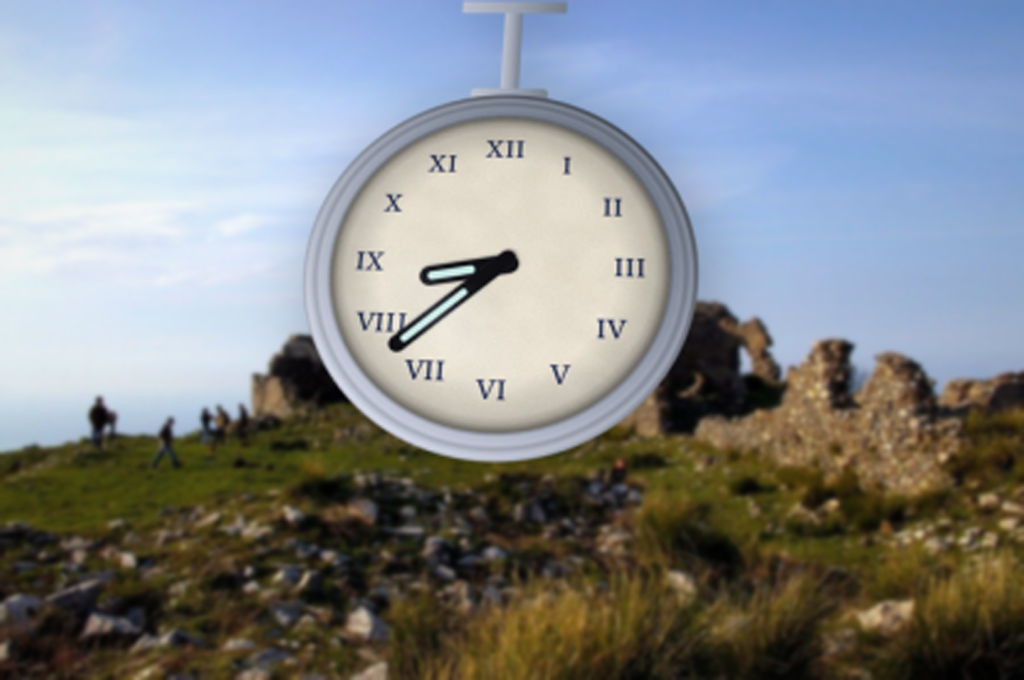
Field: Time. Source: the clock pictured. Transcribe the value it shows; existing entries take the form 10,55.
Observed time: 8,38
